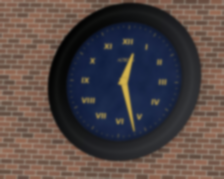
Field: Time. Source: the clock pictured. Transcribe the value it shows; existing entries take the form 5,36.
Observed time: 12,27
